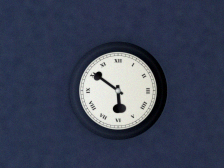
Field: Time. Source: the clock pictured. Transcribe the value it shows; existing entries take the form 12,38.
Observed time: 5,51
